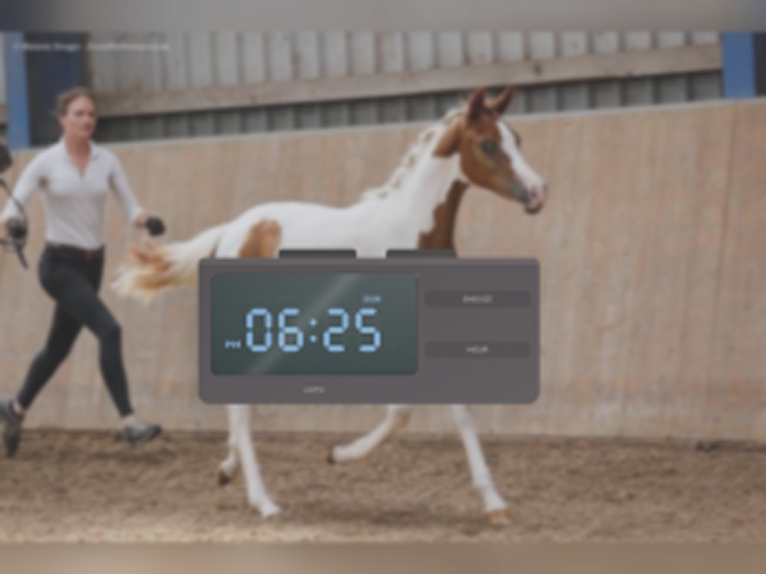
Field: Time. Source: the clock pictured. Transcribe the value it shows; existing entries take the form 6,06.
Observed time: 6,25
